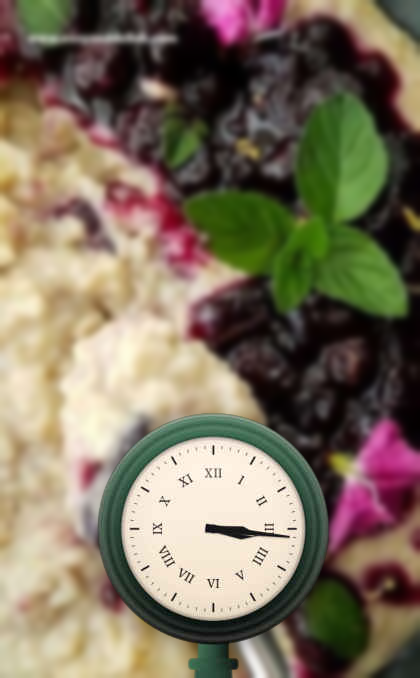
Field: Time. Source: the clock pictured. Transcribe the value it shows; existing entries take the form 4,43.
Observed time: 3,16
